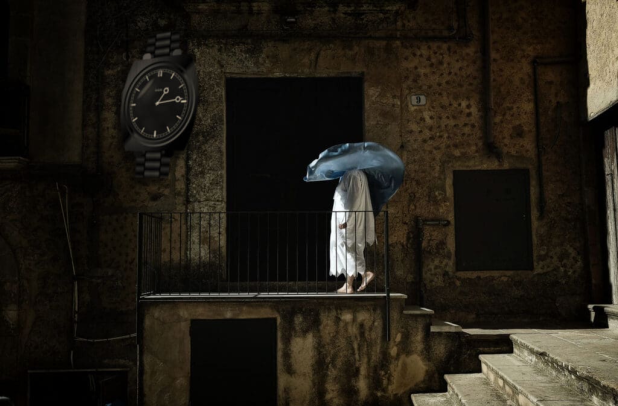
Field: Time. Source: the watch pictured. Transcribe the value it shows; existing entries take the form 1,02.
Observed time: 1,14
